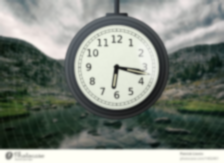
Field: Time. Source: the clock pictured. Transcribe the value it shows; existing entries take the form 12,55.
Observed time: 6,17
